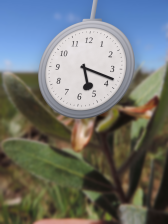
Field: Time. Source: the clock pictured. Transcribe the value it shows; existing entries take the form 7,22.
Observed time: 5,18
